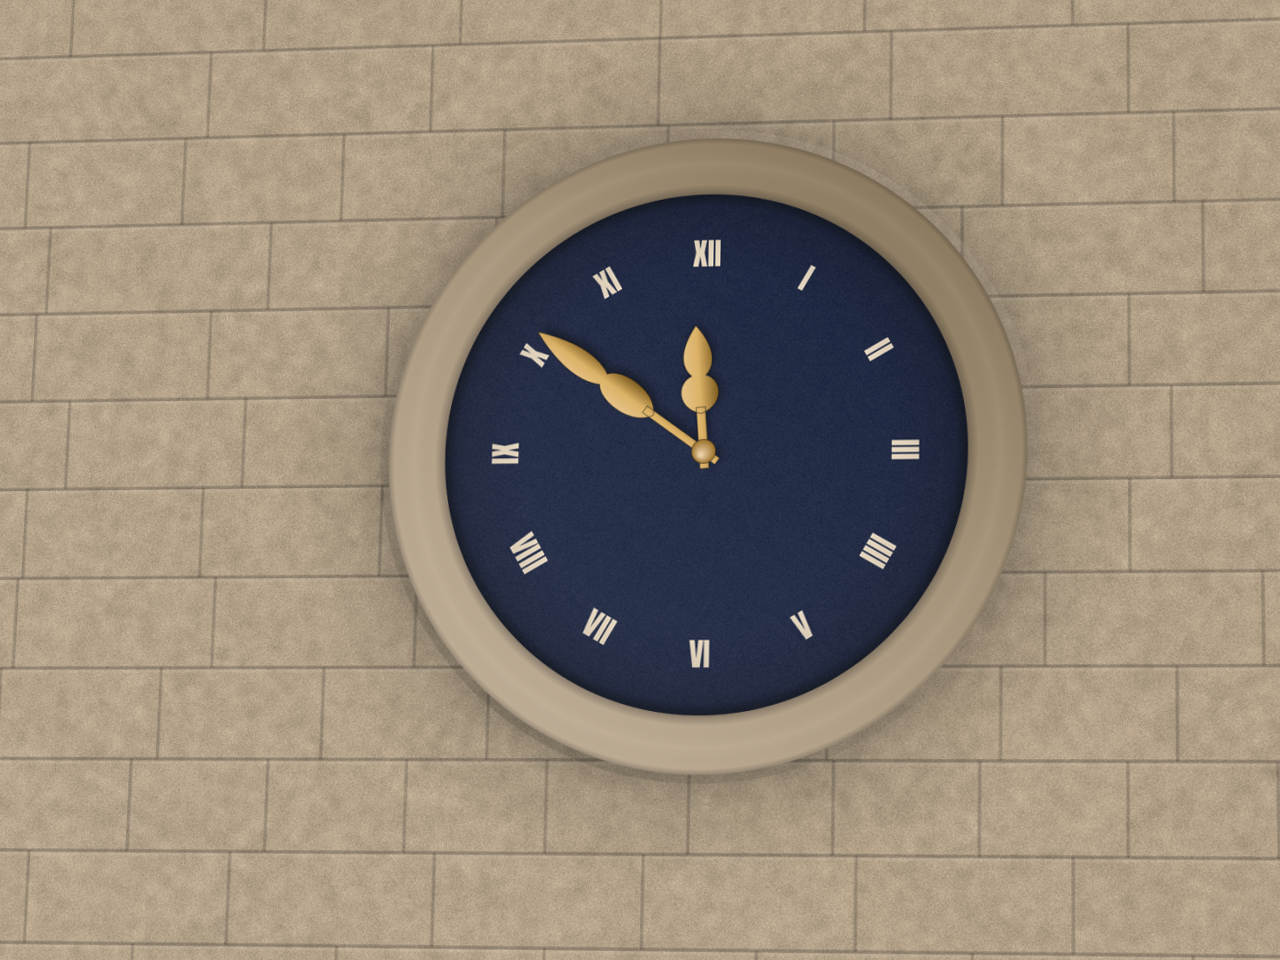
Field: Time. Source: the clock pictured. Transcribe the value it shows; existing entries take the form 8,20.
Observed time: 11,51
